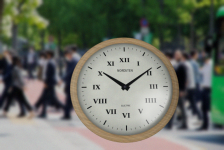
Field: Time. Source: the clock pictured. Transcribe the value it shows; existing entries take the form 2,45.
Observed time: 10,09
